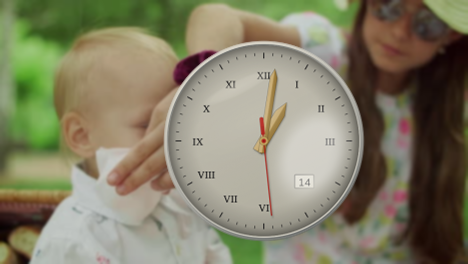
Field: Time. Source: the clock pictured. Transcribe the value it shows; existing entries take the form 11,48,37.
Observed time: 1,01,29
